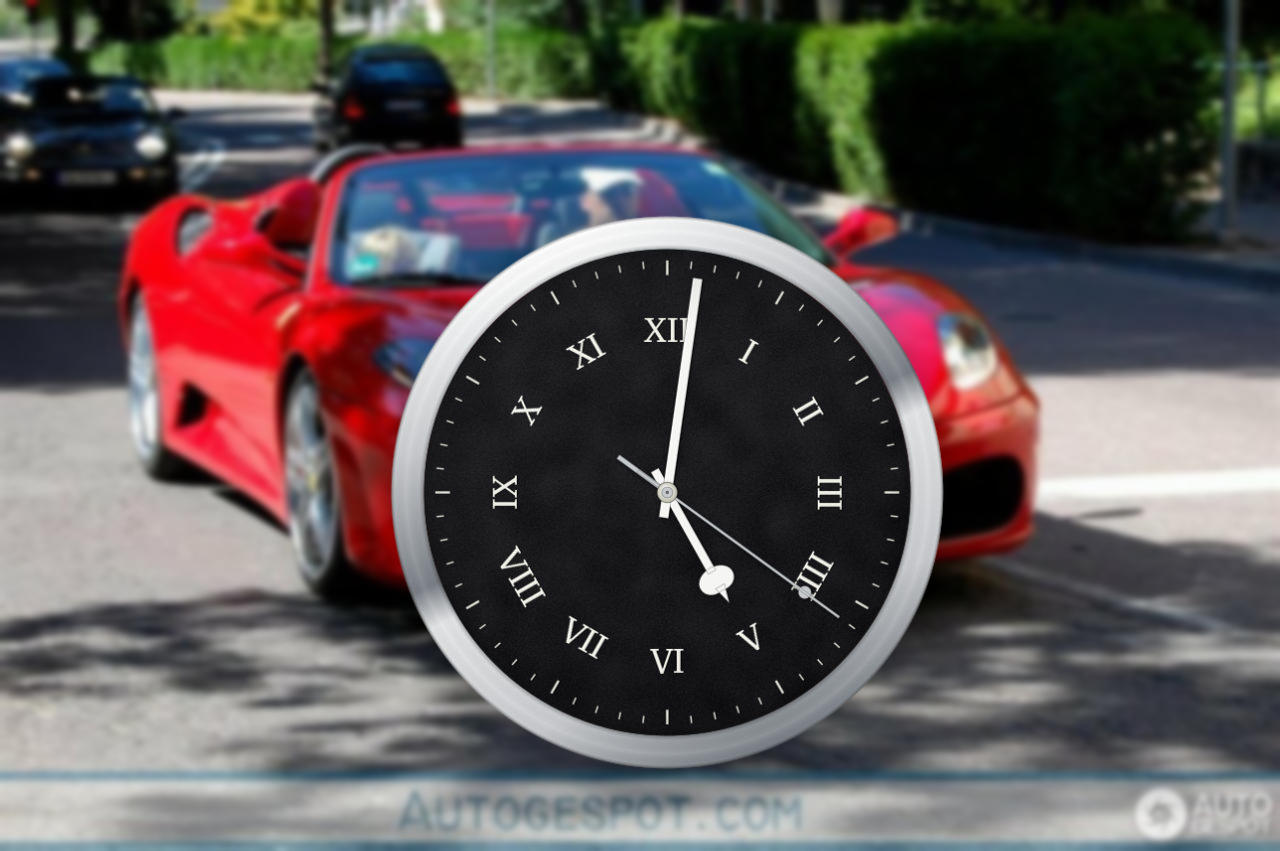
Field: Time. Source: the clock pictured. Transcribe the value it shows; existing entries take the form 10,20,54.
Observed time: 5,01,21
